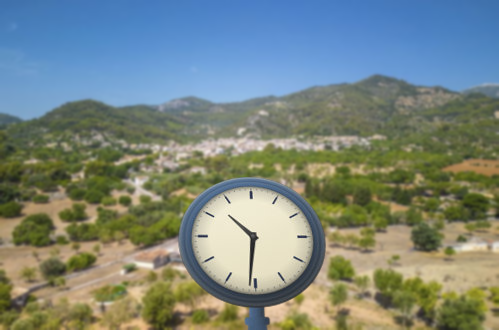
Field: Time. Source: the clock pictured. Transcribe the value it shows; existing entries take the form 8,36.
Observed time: 10,31
